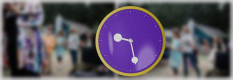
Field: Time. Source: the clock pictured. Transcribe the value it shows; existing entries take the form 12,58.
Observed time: 9,28
